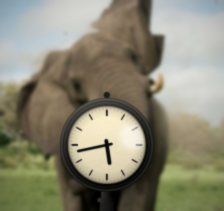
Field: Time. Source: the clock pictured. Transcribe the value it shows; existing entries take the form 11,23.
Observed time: 5,43
